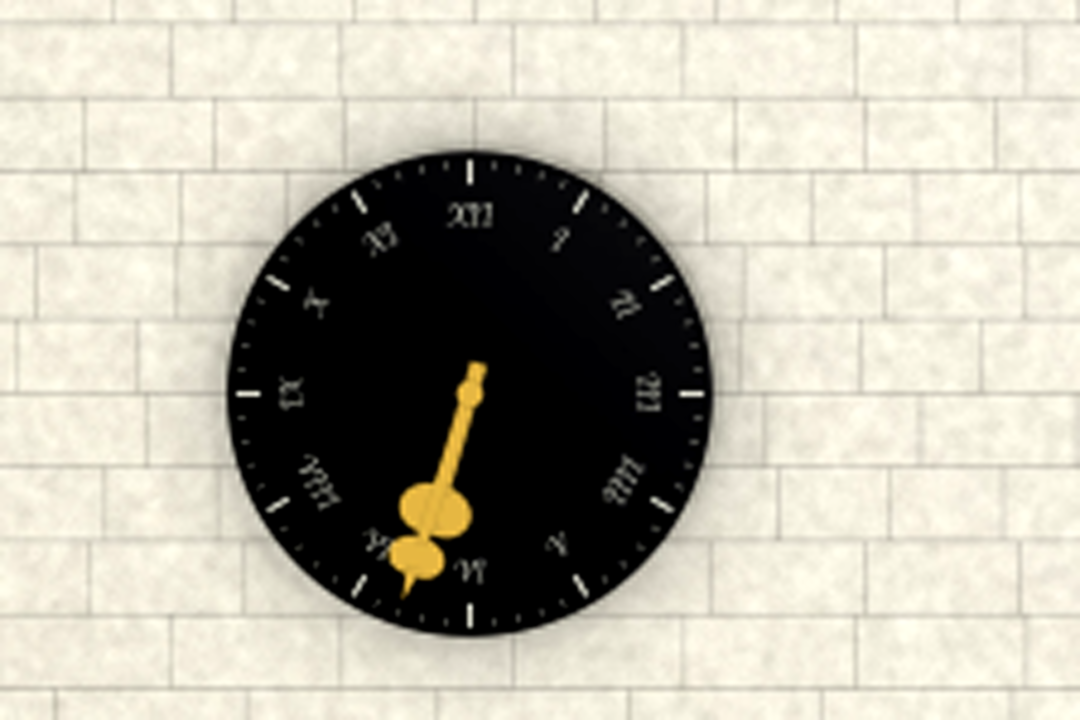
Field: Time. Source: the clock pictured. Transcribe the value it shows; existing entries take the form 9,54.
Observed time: 6,33
